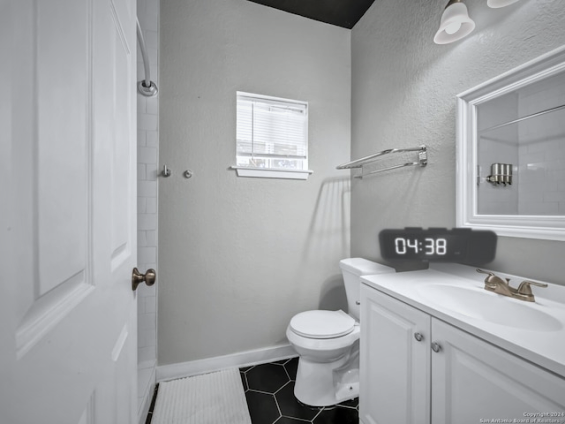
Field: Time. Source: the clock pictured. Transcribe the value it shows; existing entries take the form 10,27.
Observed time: 4,38
